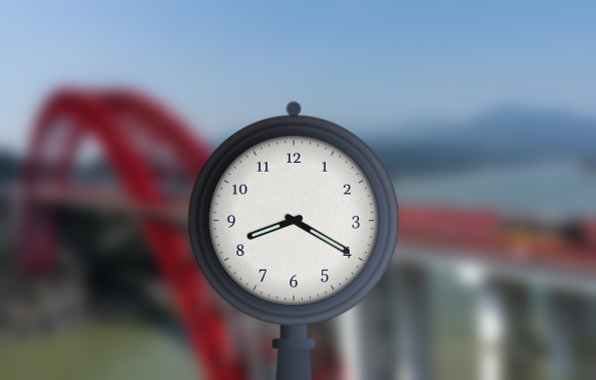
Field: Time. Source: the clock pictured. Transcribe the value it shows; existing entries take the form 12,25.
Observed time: 8,20
